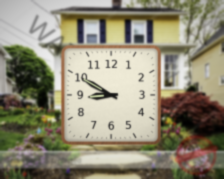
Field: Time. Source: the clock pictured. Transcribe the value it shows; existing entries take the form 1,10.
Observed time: 8,50
